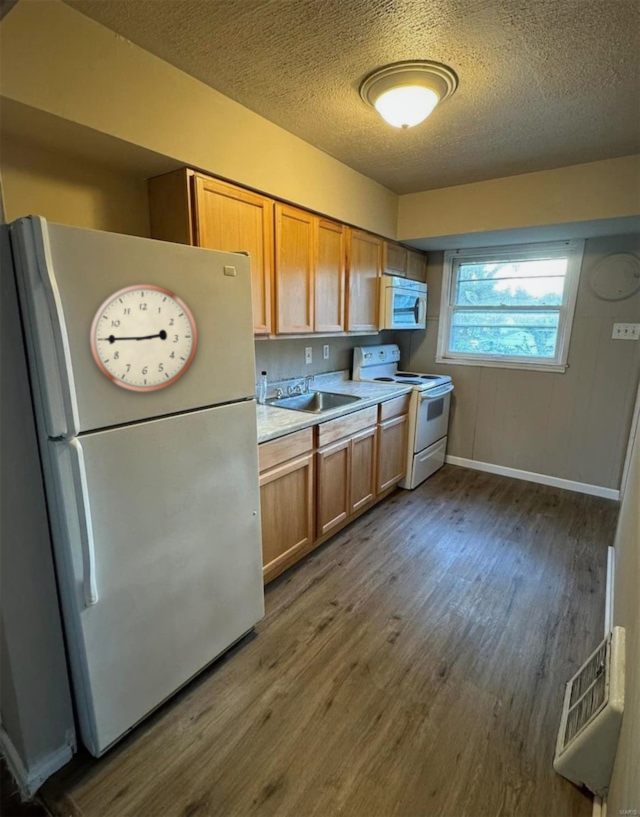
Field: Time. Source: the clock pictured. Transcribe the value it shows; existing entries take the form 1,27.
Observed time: 2,45
